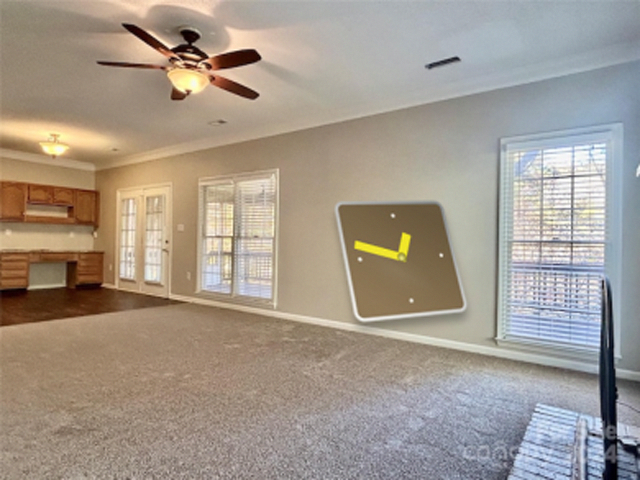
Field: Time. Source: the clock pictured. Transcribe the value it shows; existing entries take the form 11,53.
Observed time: 12,48
